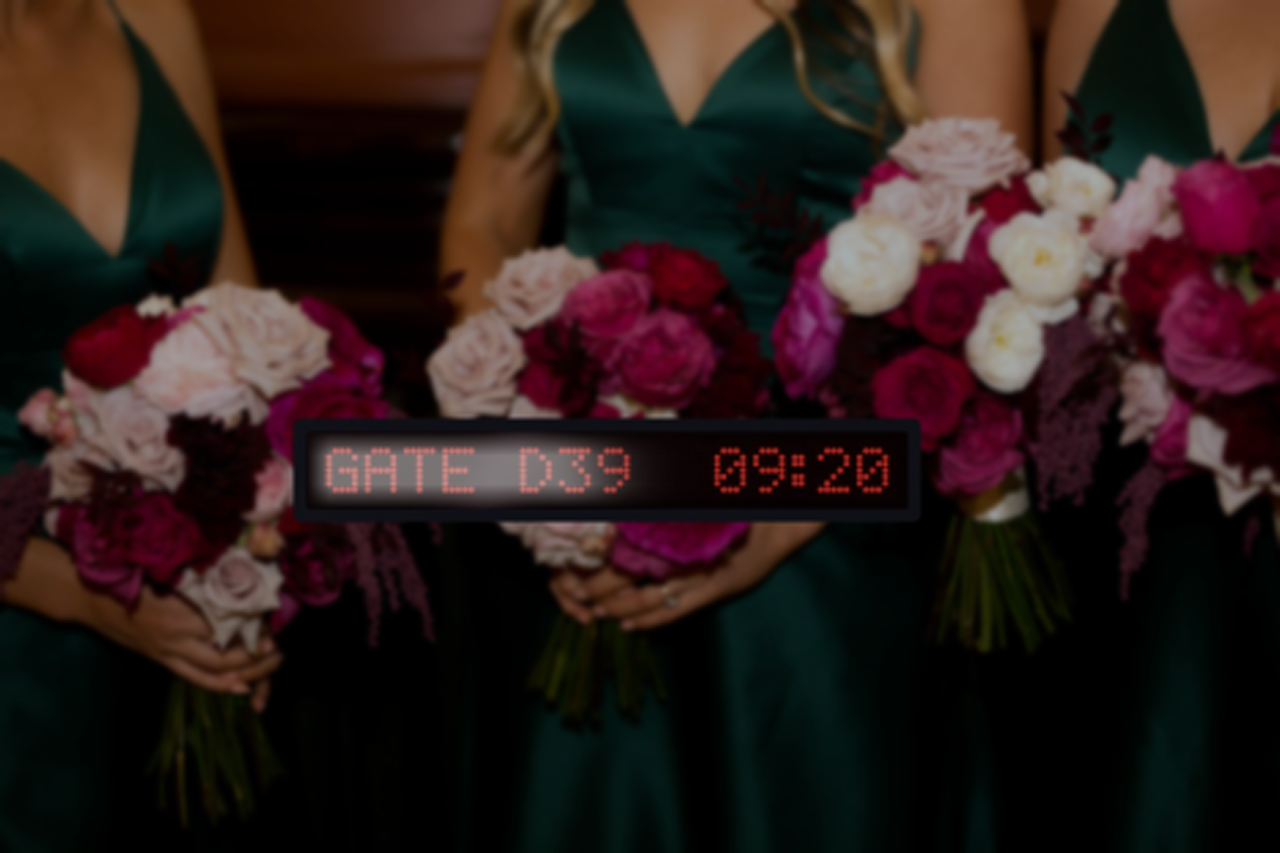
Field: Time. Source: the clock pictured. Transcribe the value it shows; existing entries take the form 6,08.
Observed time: 9,20
